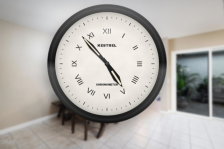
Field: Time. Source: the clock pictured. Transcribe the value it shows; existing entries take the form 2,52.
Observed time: 4,53
